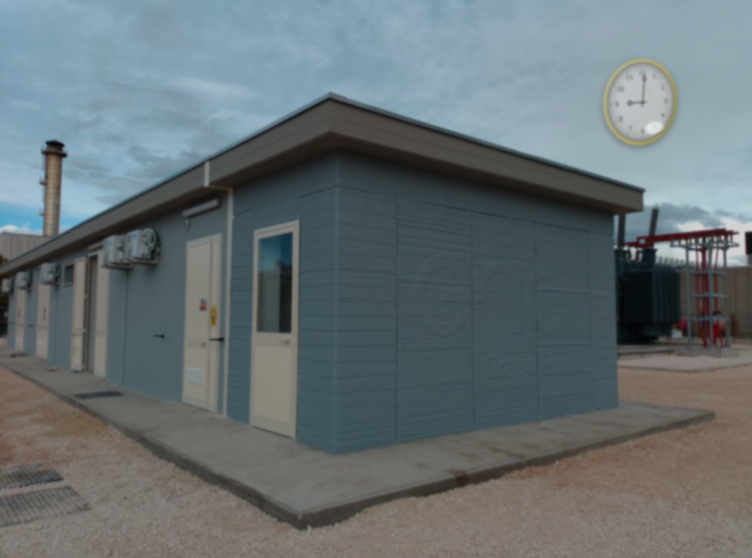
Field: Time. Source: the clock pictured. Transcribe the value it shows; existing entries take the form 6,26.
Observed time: 9,01
